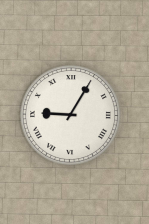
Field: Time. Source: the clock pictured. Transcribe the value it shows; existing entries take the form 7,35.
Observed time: 9,05
